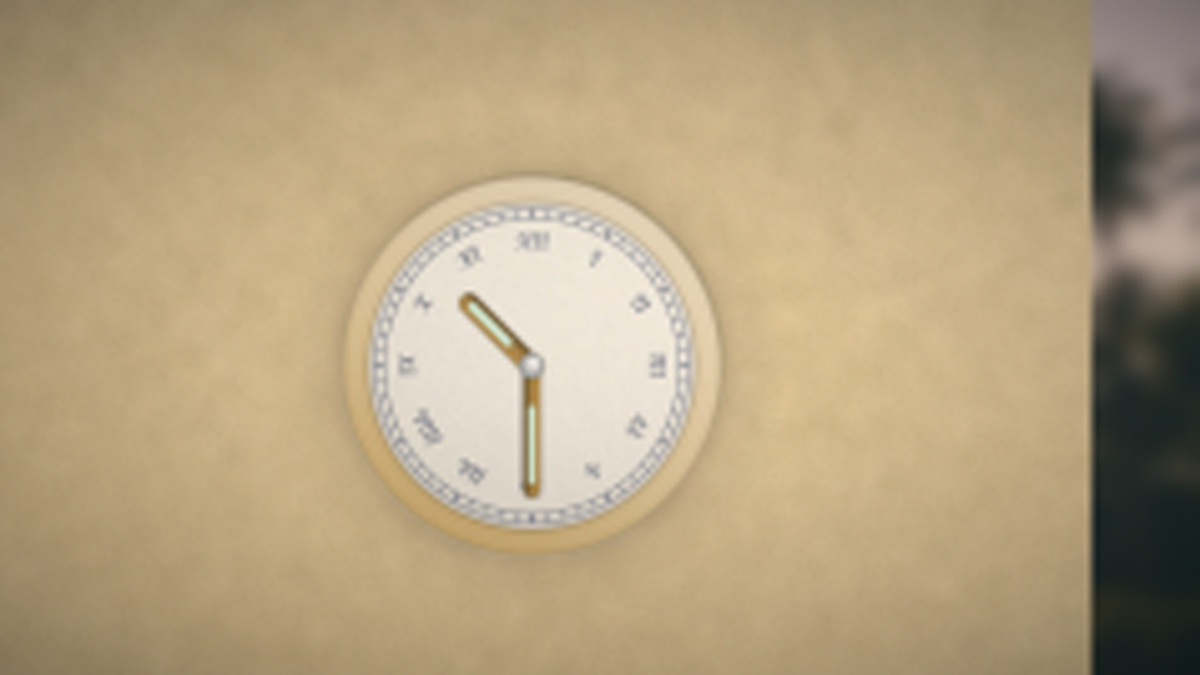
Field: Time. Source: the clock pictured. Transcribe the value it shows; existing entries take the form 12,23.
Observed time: 10,30
